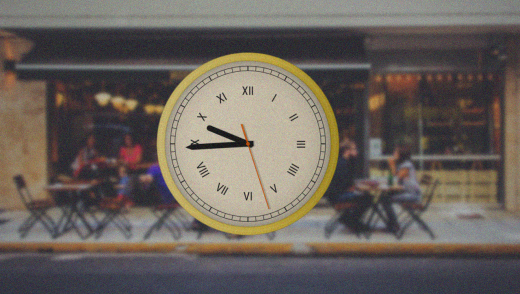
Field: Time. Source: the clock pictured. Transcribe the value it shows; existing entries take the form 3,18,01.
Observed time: 9,44,27
